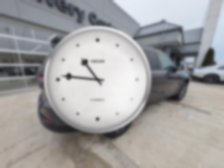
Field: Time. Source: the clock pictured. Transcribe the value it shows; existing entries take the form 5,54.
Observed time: 10,46
